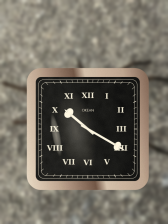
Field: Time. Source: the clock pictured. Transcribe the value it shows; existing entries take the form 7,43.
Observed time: 10,20
